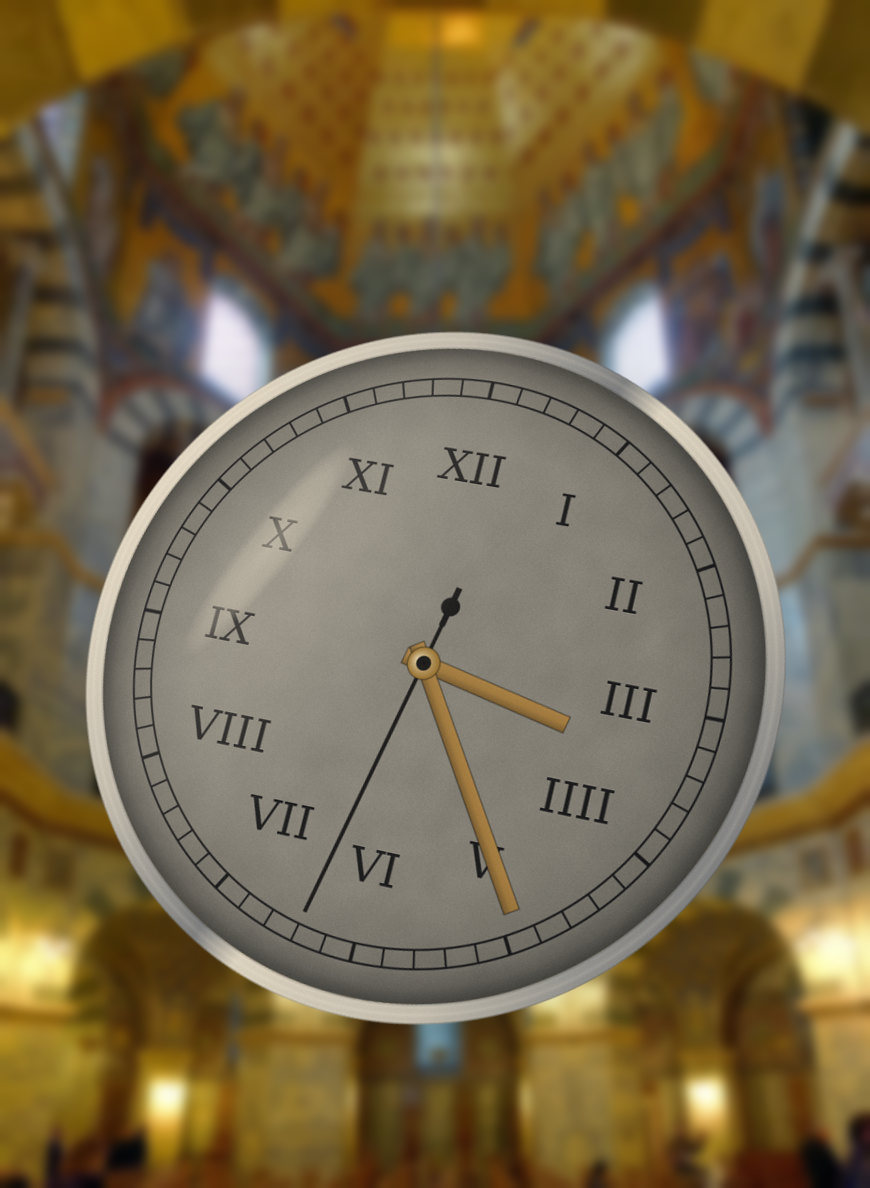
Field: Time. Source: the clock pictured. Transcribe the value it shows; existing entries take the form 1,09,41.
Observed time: 3,24,32
